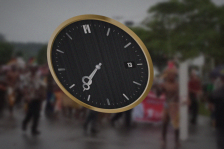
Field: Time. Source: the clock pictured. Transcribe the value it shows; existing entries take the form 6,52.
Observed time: 7,37
